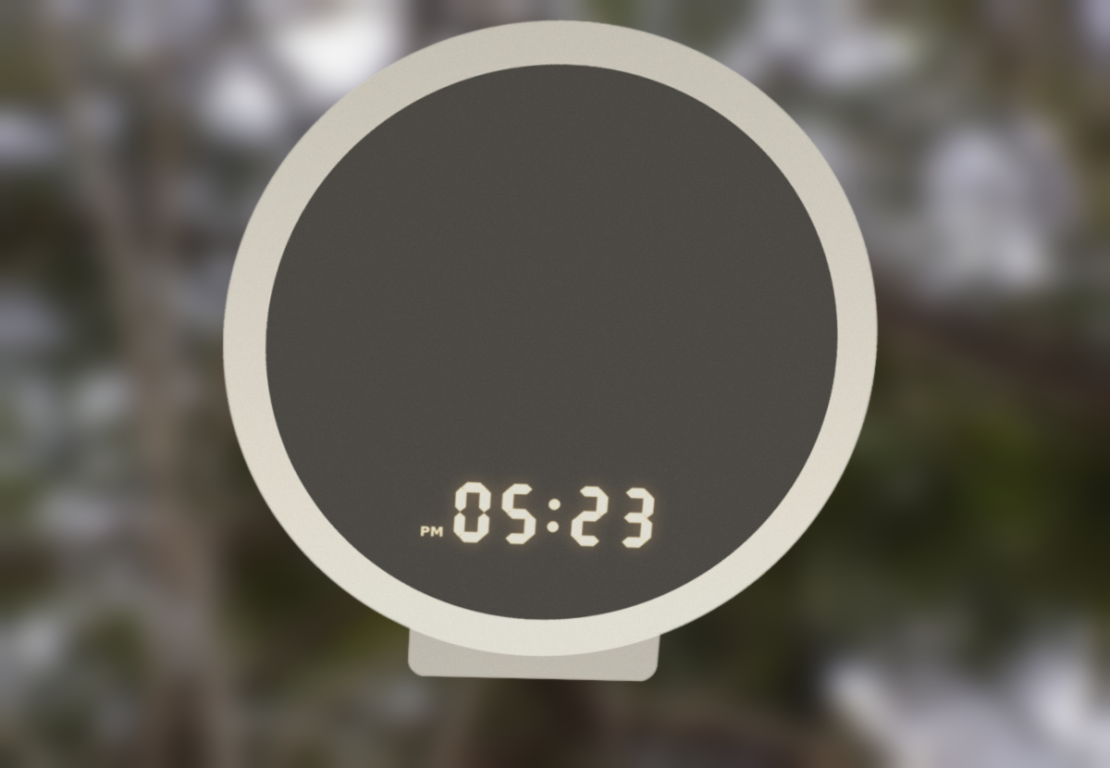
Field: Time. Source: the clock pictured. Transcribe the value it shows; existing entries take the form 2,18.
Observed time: 5,23
